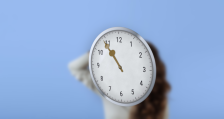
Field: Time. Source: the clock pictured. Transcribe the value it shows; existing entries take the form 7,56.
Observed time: 10,54
